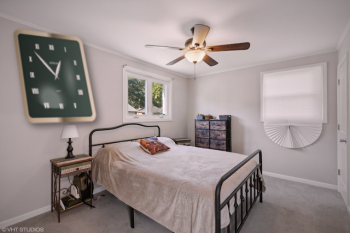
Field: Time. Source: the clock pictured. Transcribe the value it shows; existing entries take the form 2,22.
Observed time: 12,53
